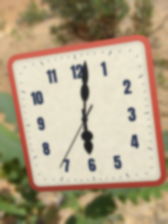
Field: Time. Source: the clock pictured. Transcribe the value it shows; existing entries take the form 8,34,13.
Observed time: 6,01,36
